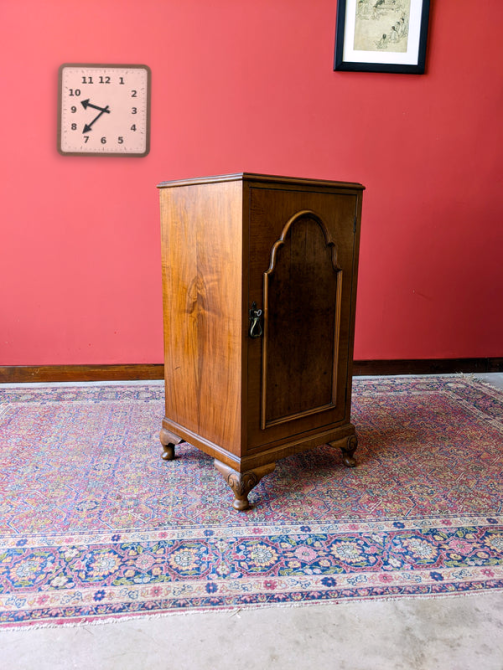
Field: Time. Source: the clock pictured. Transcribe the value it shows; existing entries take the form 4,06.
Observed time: 9,37
